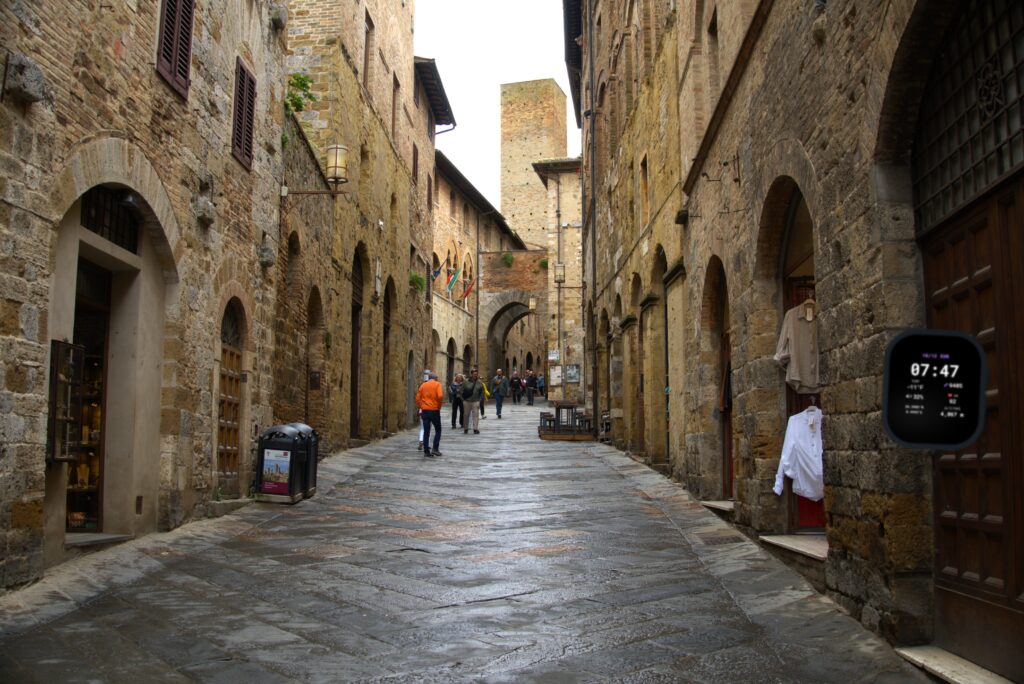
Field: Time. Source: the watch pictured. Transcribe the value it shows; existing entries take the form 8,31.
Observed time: 7,47
